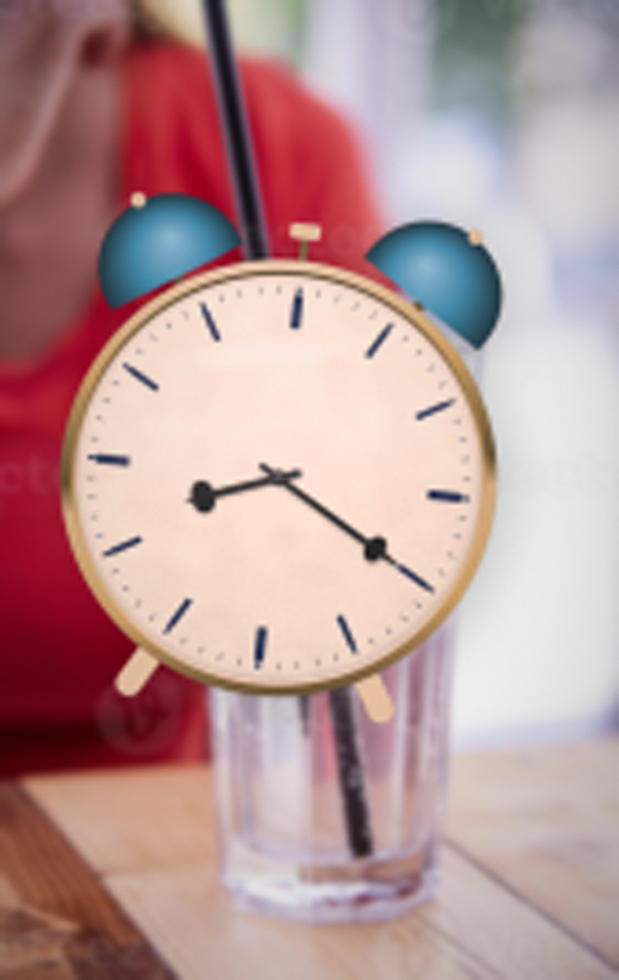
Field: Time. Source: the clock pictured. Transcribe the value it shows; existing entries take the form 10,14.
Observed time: 8,20
